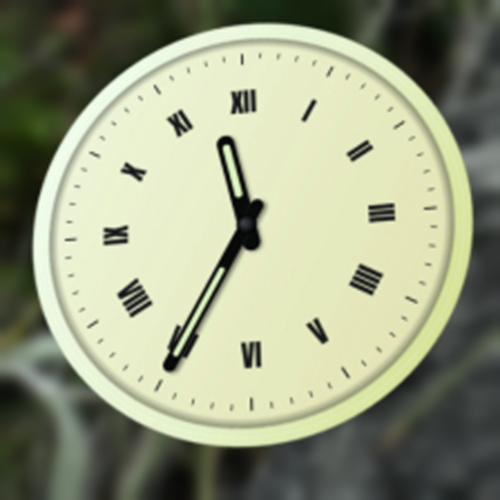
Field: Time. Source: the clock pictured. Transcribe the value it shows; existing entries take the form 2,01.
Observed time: 11,35
